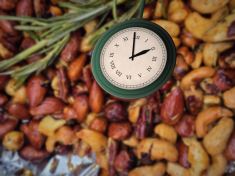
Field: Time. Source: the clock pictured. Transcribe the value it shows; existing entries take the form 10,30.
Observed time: 1,59
